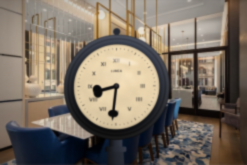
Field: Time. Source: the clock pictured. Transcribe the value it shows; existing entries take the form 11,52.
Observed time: 8,31
